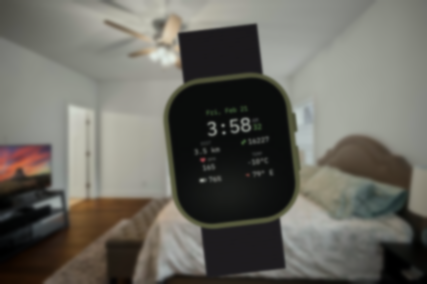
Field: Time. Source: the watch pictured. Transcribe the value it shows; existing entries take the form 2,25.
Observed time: 3,58
